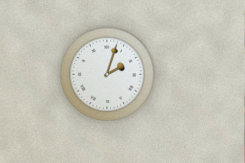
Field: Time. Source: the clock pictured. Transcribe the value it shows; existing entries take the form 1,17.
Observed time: 2,03
